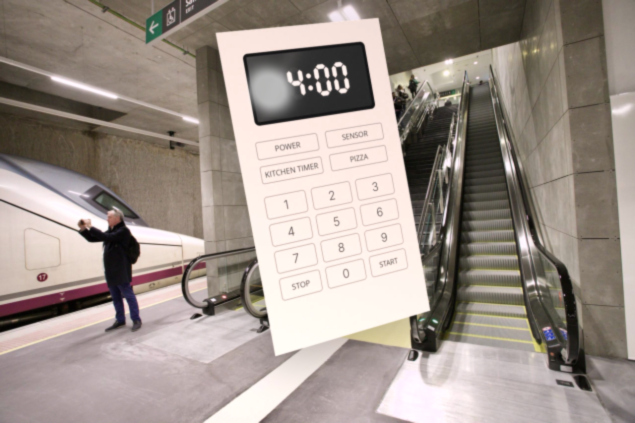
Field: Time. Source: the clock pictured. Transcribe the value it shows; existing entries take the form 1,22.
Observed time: 4,00
